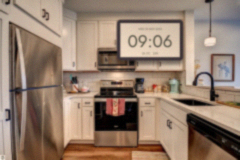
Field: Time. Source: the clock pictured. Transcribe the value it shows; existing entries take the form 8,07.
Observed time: 9,06
